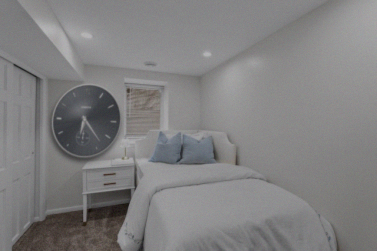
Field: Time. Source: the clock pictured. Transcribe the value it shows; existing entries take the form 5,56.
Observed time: 6,23
